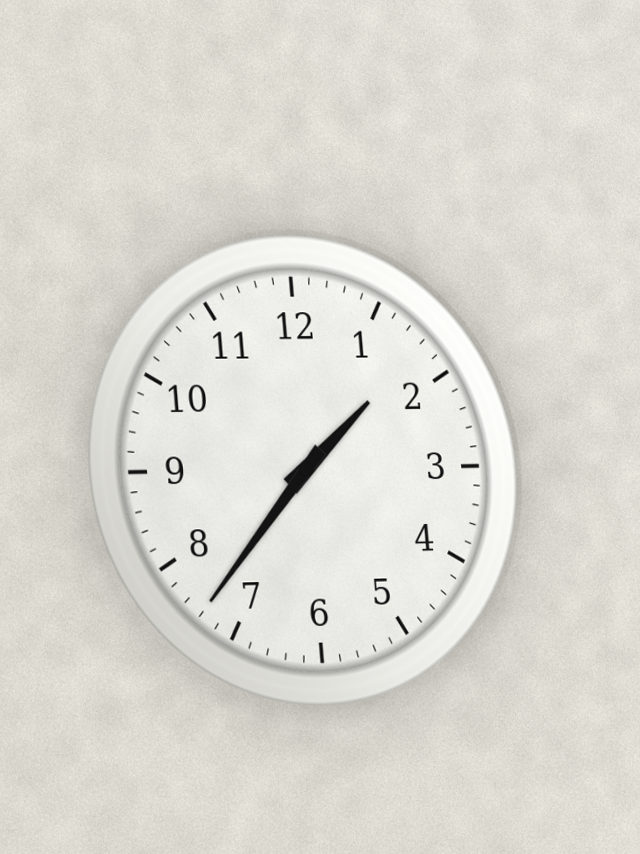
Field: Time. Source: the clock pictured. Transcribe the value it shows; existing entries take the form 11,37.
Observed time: 1,37
